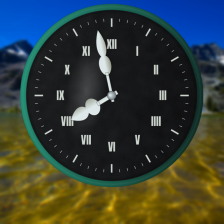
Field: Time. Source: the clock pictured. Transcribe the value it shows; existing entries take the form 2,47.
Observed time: 7,58
